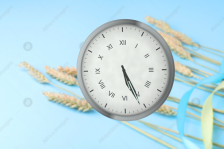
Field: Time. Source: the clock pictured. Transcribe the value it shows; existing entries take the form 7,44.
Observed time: 5,26
